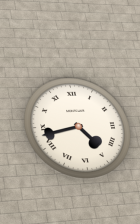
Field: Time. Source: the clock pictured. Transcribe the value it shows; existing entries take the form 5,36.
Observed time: 4,43
